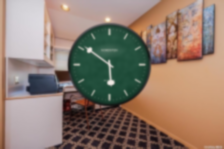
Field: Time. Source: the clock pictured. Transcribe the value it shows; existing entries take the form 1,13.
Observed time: 5,51
